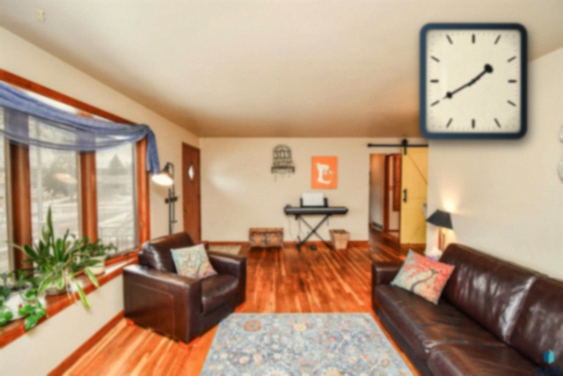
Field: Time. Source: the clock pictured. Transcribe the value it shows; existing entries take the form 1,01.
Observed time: 1,40
